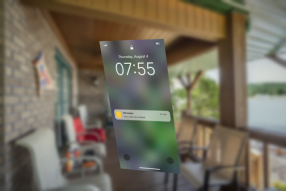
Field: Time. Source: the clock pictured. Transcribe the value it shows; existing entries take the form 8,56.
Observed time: 7,55
